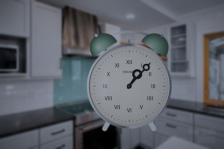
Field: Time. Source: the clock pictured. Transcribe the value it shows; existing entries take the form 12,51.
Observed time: 1,07
